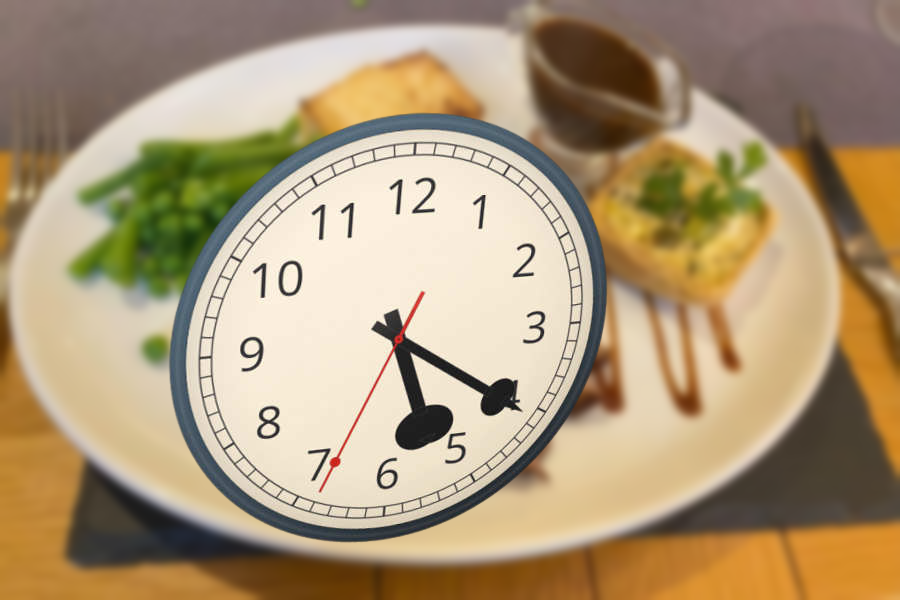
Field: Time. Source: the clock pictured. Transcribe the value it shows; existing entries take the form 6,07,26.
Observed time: 5,20,34
